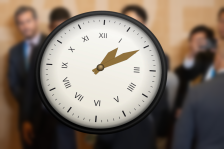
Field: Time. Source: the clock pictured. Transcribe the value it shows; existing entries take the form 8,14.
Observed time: 1,10
